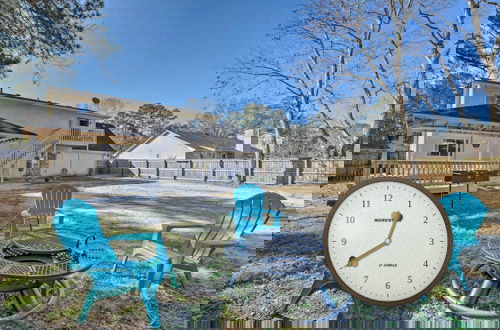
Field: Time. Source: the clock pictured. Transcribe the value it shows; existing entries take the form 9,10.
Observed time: 12,40
